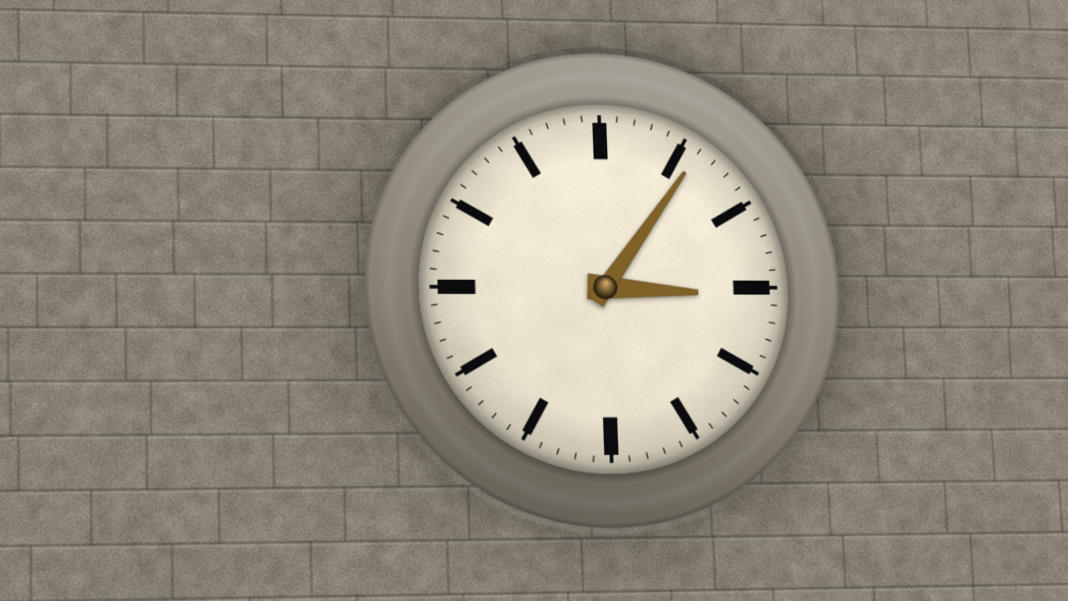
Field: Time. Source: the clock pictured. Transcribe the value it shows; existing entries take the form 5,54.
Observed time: 3,06
